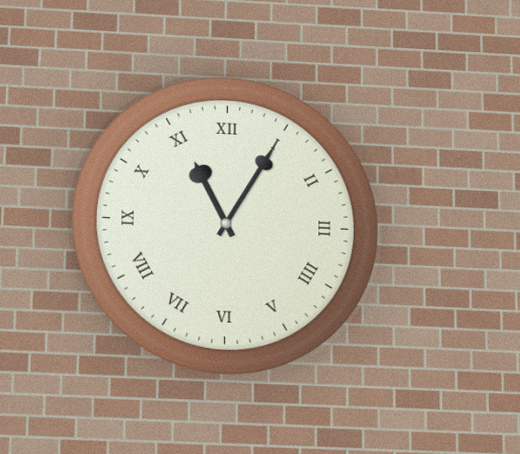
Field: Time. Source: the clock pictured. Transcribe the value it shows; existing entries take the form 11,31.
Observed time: 11,05
